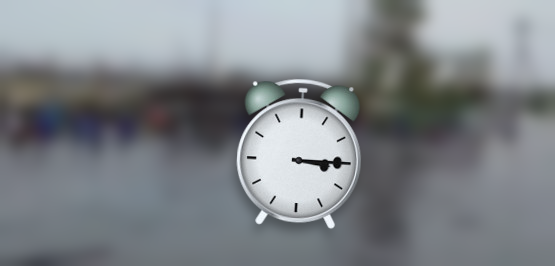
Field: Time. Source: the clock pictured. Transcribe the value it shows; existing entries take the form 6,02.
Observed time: 3,15
